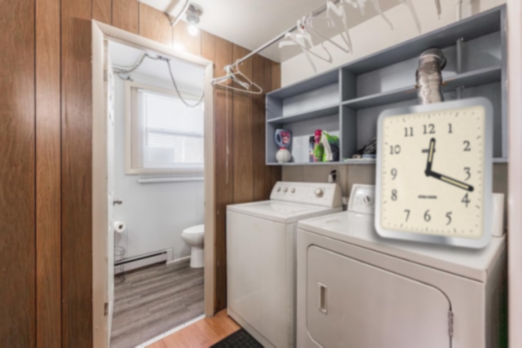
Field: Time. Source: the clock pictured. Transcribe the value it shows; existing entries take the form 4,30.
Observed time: 12,18
